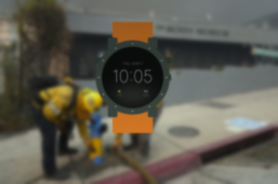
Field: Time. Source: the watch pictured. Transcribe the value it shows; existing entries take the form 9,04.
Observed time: 10,05
